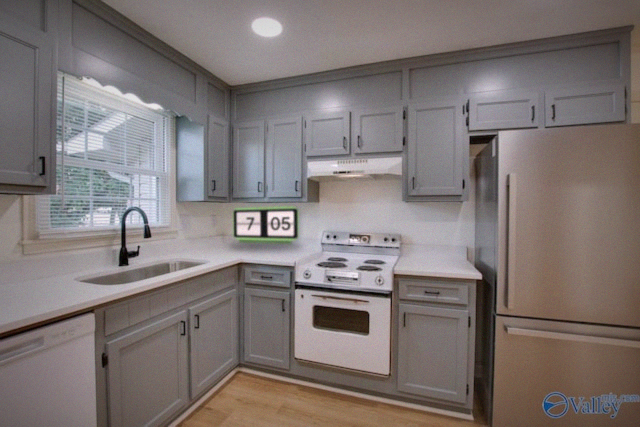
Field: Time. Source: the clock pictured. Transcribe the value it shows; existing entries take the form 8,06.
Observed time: 7,05
